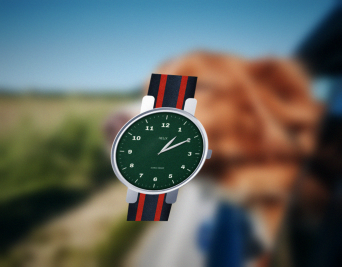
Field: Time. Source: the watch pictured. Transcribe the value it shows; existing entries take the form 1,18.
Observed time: 1,10
